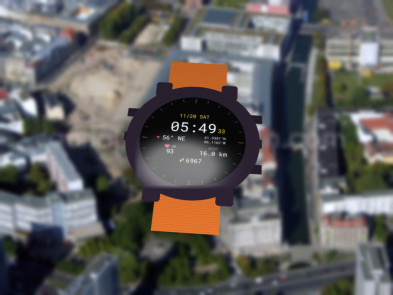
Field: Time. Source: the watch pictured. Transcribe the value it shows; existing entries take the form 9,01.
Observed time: 5,49
